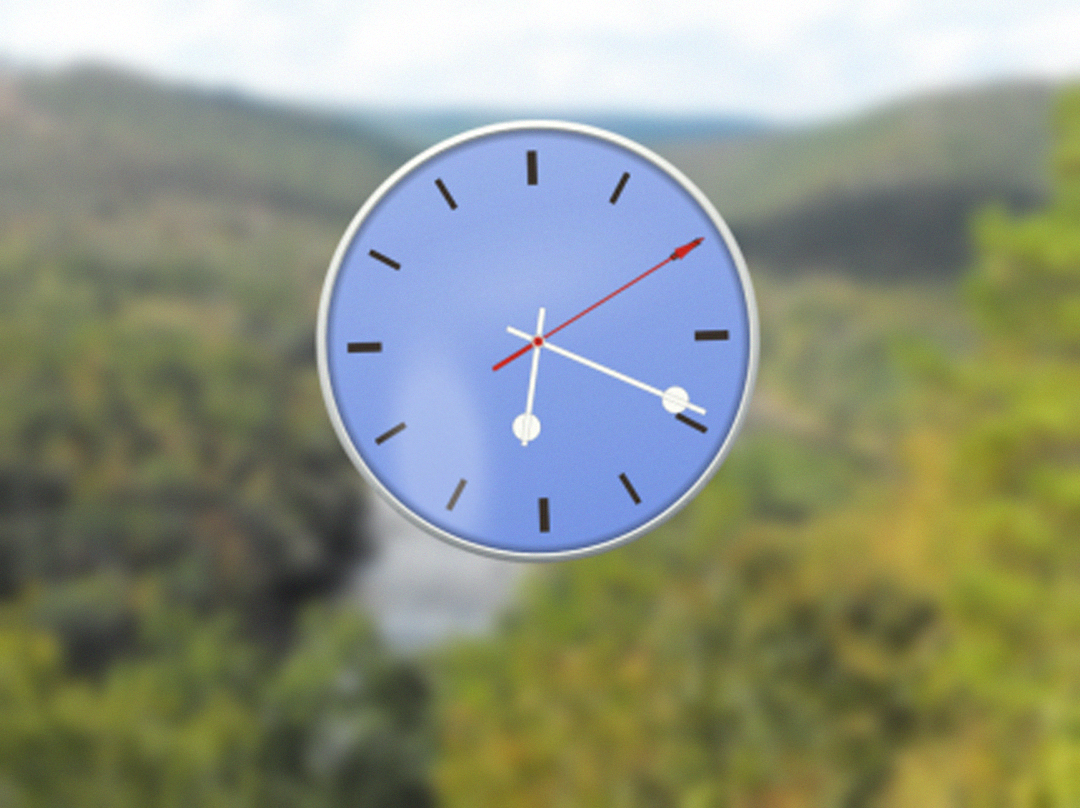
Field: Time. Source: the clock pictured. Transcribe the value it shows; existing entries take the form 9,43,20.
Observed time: 6,19,10
